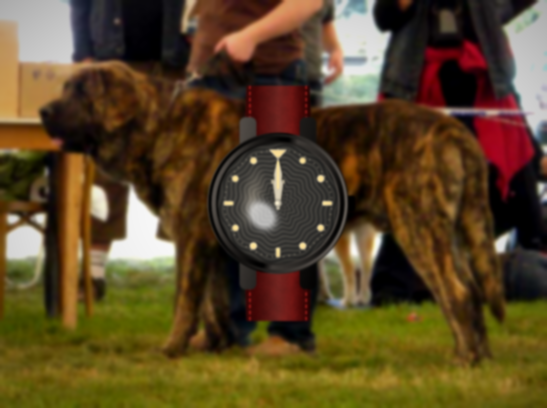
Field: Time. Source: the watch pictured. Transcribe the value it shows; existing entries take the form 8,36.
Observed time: 12,00
